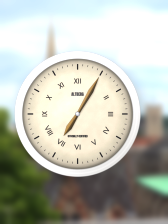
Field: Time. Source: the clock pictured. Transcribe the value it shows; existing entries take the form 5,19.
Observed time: 7,05
